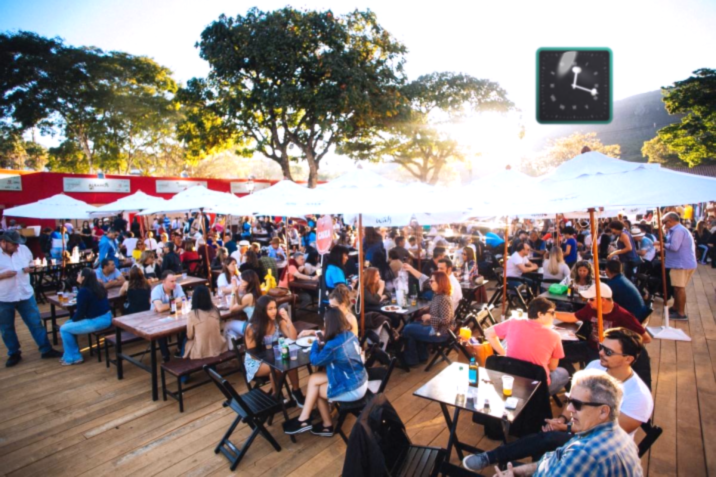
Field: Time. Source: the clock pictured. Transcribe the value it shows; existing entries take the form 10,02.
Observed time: 12,18
